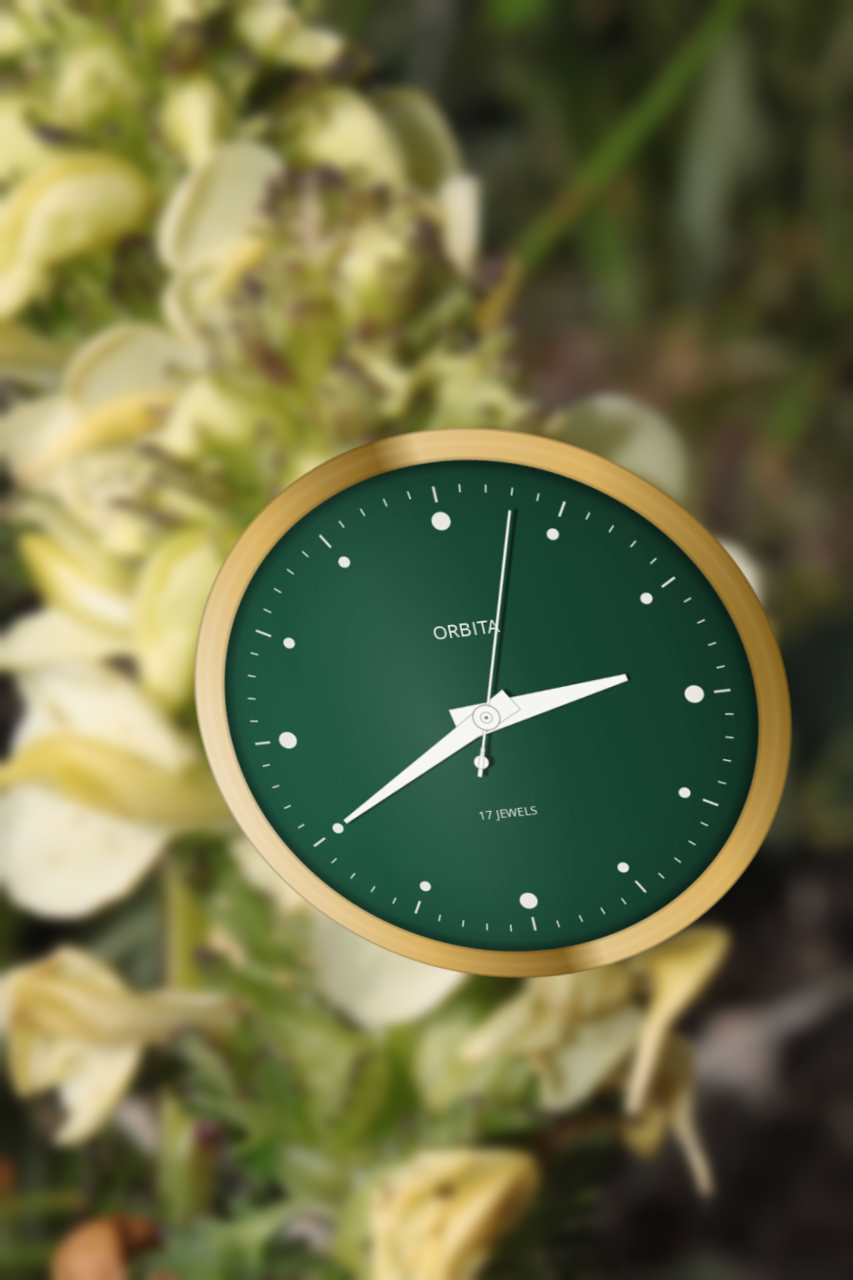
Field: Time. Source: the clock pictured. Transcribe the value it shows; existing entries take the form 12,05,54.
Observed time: 2,40,03
